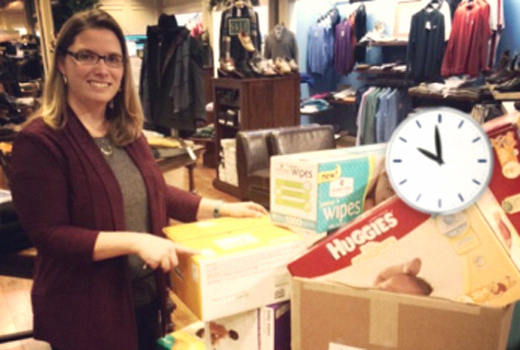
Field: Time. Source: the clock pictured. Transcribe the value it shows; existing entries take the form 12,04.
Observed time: 9,59
